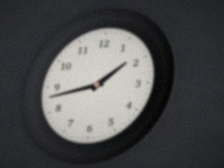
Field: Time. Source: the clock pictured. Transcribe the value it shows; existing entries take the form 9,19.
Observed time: 1,43
